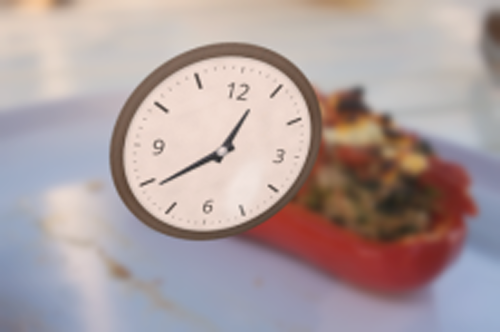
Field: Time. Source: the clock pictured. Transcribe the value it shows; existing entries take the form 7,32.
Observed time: 12,39
